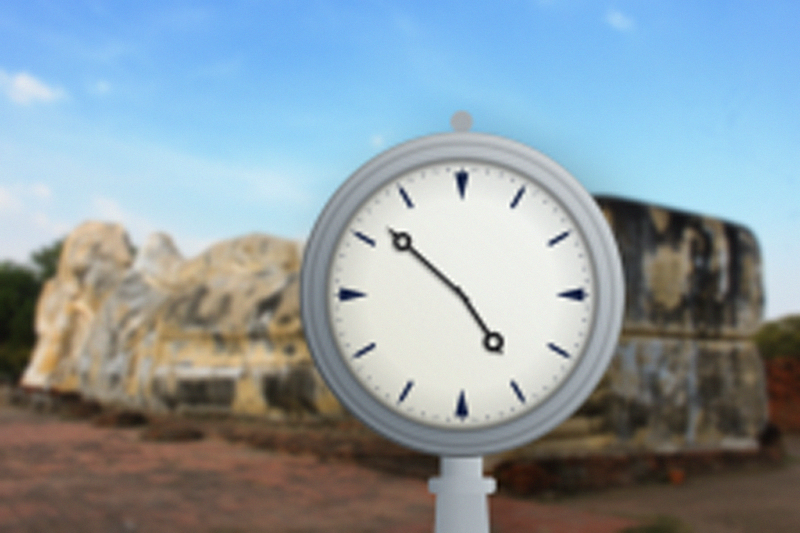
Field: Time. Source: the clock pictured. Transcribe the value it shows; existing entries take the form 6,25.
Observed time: 4,52
